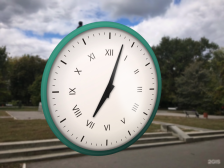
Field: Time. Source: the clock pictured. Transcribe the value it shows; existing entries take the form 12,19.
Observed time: 7,03
